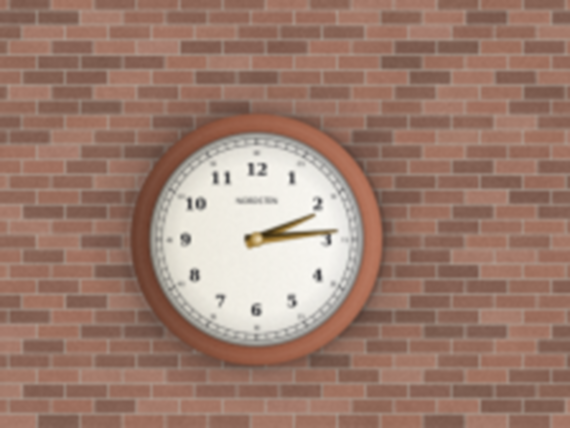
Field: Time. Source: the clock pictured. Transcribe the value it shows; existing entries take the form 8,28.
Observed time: 2,14
